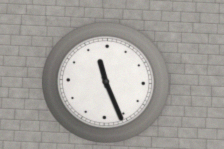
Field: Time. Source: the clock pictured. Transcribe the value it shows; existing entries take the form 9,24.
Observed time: 11,26
